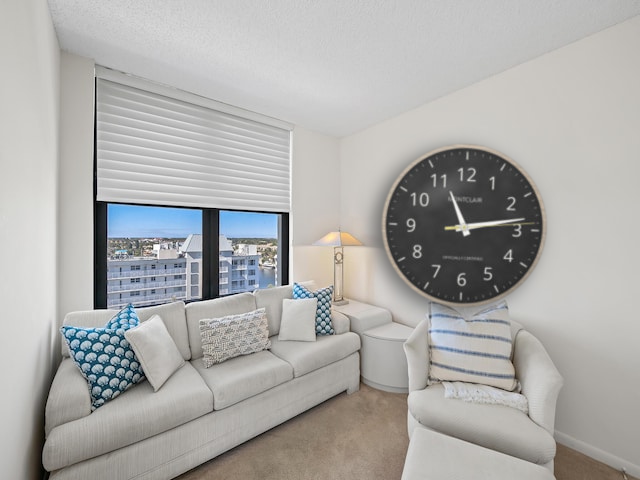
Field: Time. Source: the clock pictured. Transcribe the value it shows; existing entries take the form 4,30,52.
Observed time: 11,13,14
